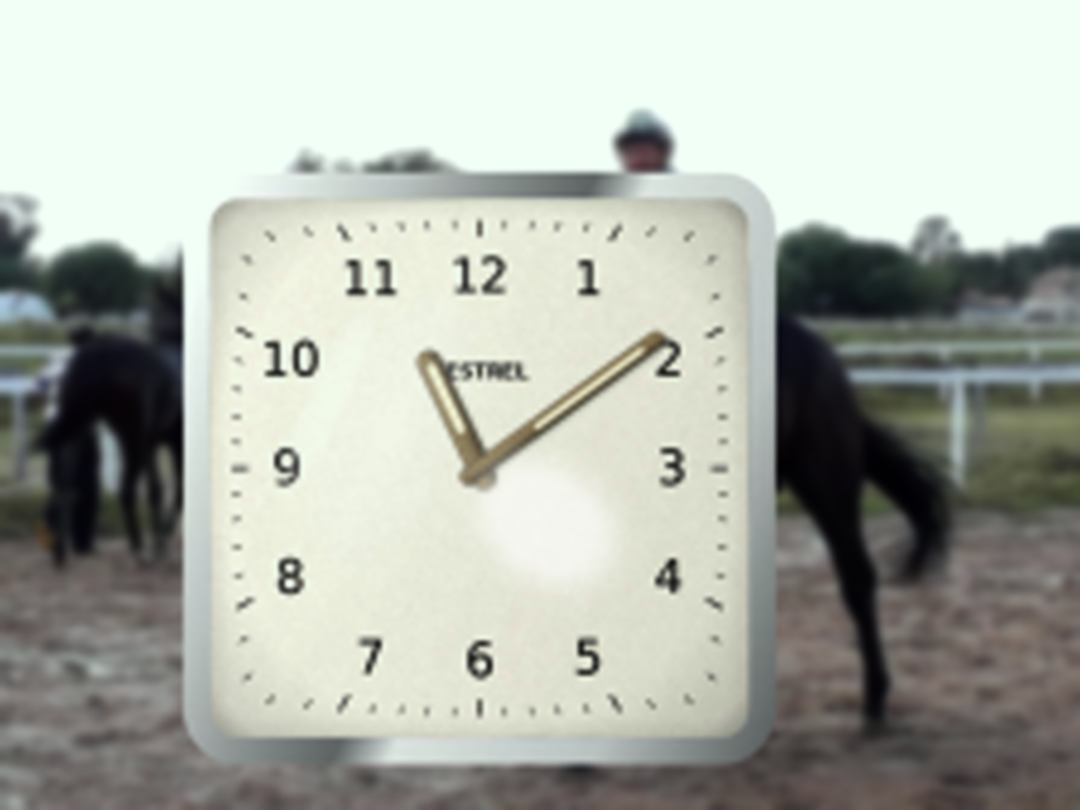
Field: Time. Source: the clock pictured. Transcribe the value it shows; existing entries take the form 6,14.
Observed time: 11,09
